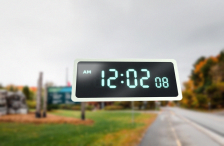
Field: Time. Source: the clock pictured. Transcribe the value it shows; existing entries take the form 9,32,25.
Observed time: 12,02,08
